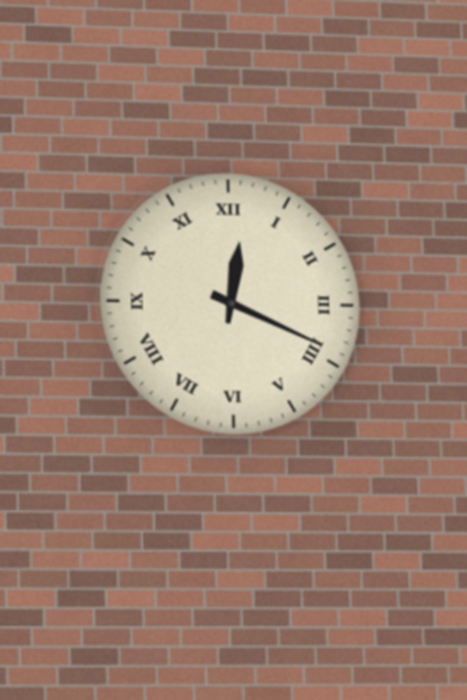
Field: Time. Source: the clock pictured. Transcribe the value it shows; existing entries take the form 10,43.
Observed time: 12,19
